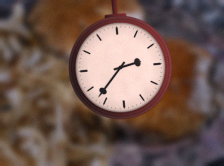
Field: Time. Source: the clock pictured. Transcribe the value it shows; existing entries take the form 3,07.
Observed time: 2,37
